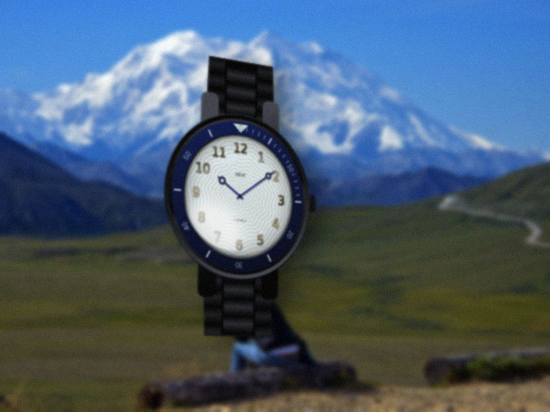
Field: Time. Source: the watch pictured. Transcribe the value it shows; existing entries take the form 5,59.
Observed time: 10,09
